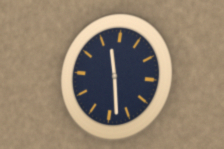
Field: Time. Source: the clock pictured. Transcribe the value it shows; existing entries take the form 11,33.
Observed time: 11,28
